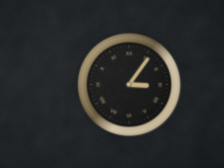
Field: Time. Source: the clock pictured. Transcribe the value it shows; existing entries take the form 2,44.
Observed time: 3,06
